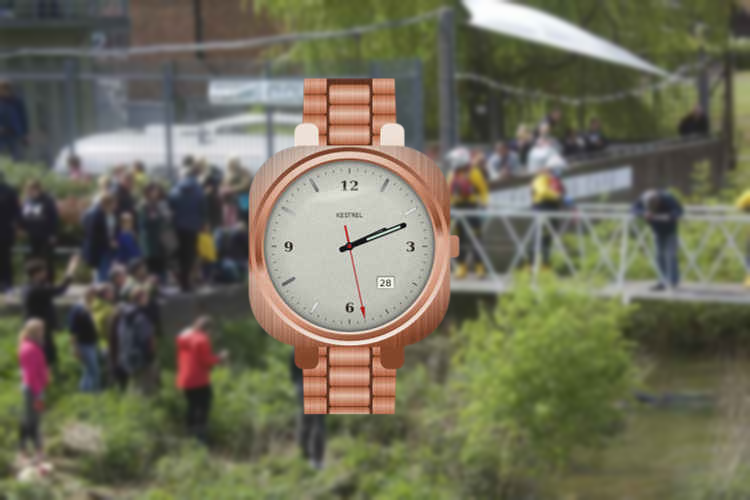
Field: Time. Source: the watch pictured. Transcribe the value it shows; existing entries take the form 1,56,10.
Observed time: 2,11,28
